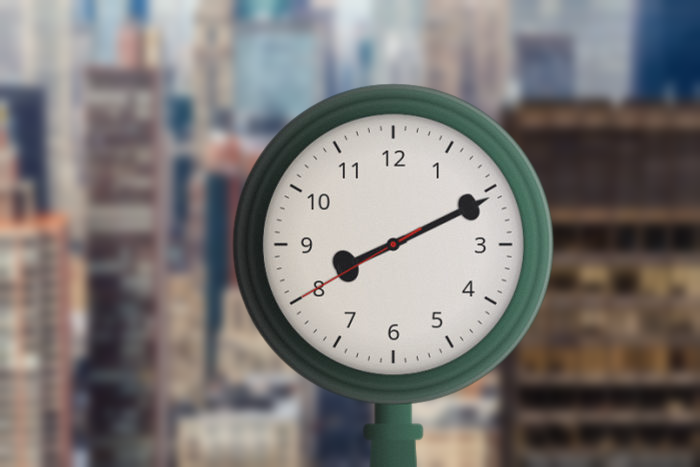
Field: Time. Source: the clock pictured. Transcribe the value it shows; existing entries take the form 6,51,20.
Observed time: 8,10,40
